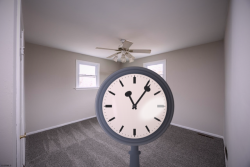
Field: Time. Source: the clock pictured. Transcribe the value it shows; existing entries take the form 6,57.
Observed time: 11,06
